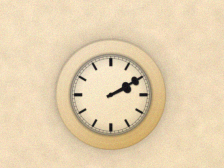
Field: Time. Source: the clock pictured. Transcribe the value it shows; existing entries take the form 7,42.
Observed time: 2,10
